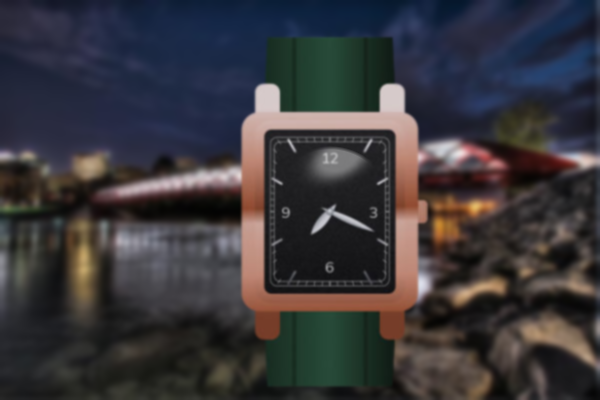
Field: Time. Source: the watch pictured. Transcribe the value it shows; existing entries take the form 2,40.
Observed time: 7,19
